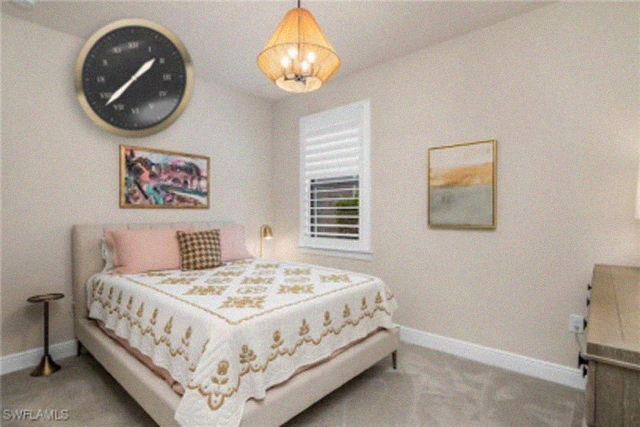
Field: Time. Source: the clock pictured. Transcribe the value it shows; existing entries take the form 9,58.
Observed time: 1,38
